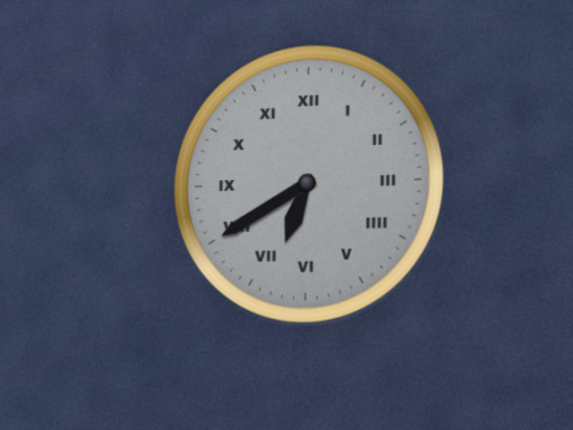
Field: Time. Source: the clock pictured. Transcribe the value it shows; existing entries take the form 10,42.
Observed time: 6,40
